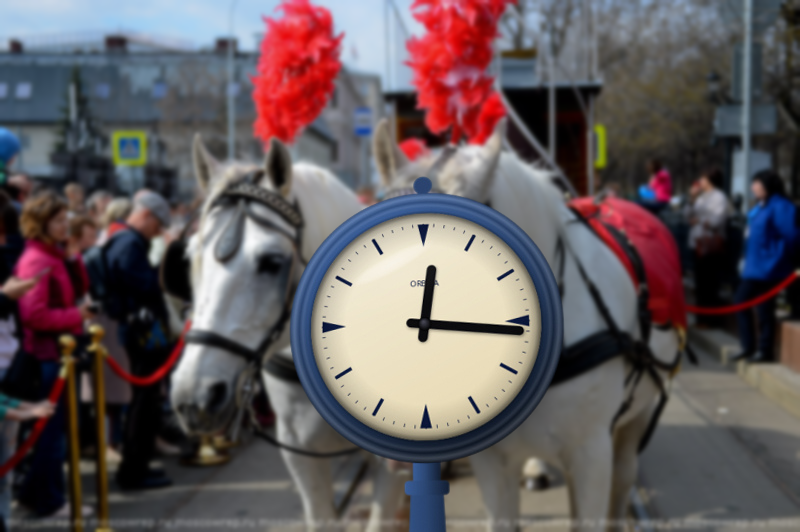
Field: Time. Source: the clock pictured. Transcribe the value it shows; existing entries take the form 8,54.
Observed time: 12,16
